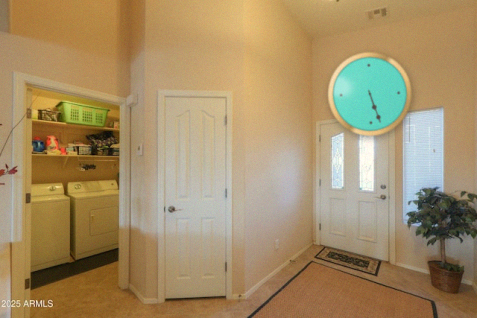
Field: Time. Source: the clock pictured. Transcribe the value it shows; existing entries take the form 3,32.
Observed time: 5,27
